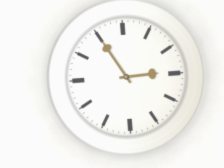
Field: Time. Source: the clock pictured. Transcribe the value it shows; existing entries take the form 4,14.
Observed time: 2,55
